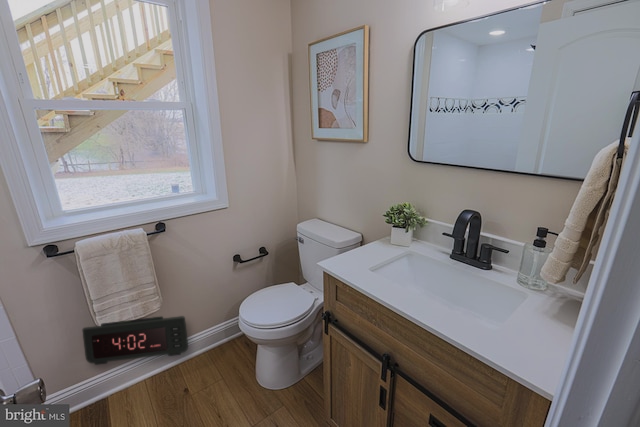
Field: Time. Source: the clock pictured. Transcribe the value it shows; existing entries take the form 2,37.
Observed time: 4,02
